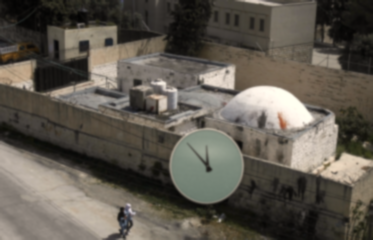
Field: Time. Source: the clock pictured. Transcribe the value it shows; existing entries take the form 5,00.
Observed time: 11,53
